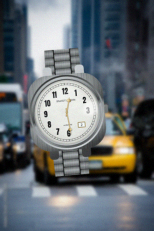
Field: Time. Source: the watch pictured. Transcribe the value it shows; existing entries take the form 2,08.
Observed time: 12,29
